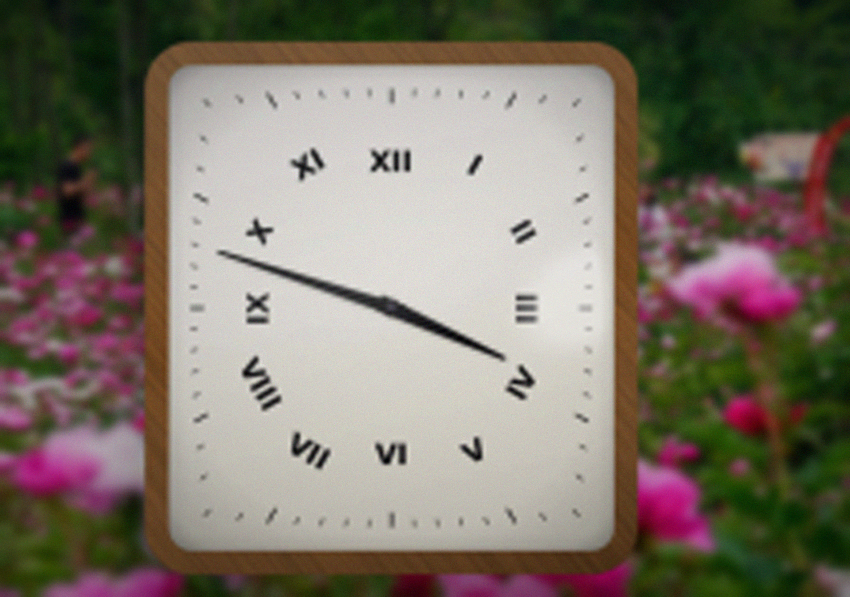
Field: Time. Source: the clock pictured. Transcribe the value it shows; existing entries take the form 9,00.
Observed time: 3,48
